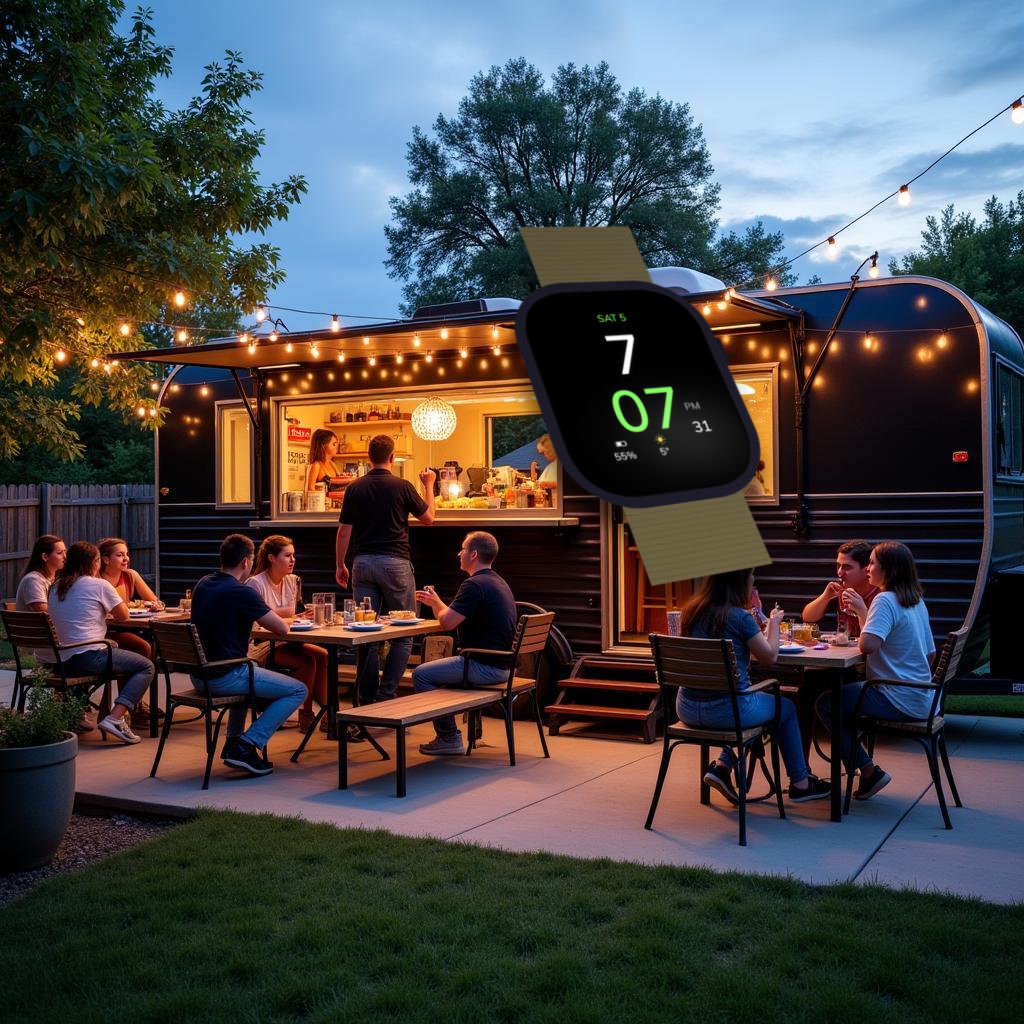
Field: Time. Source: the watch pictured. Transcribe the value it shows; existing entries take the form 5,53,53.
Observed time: 7,07,31
